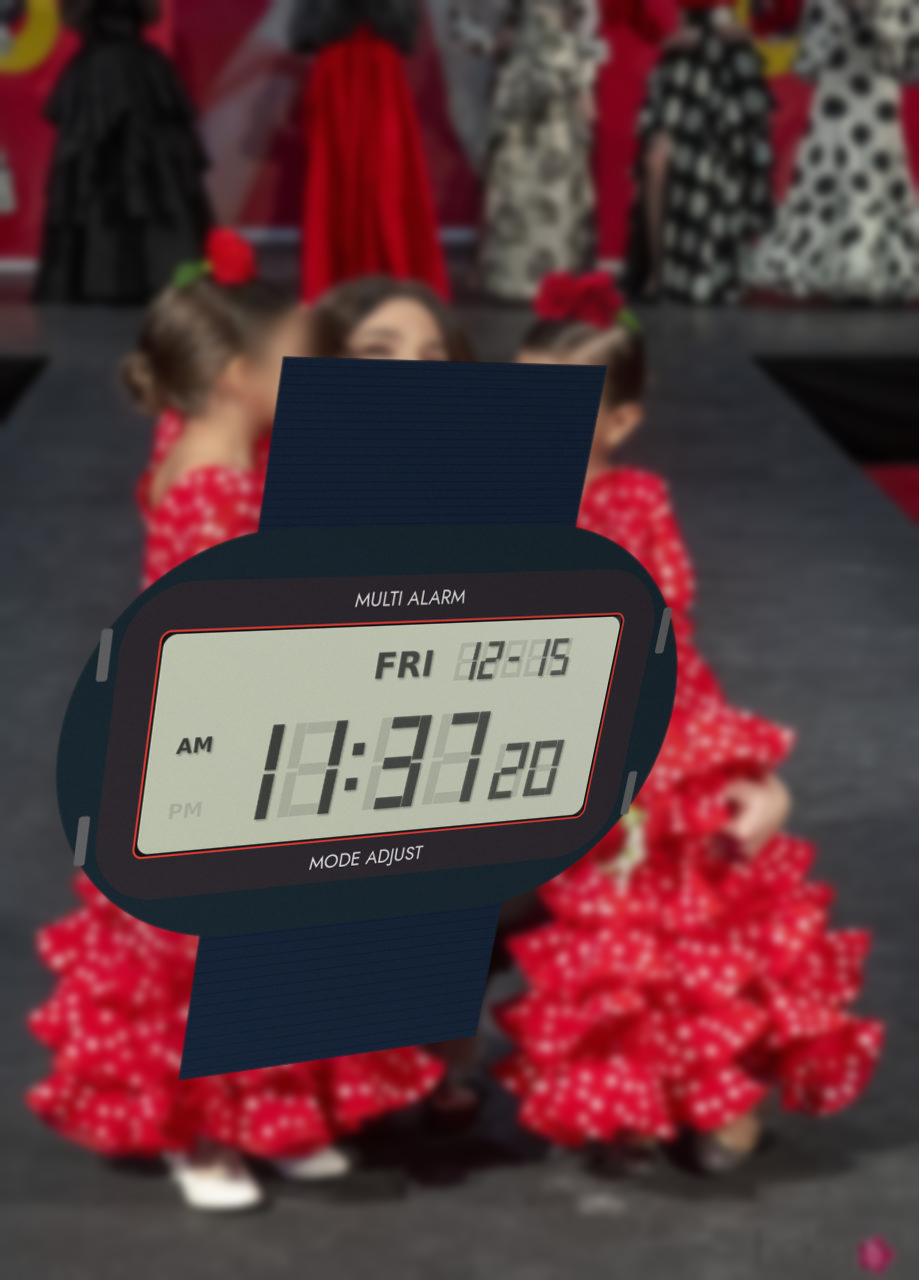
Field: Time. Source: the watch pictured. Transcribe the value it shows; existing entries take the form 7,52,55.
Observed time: 11,37,20
